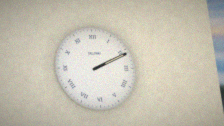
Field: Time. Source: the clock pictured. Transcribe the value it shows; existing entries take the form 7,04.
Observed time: 2,11
